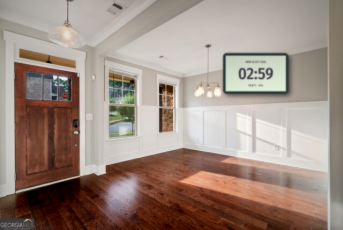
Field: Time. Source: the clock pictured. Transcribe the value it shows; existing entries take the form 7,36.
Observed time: 2,59
